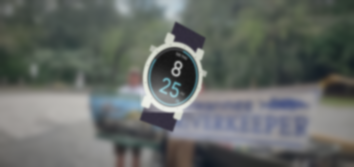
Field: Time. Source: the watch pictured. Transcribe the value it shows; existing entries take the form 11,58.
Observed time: 8,25
